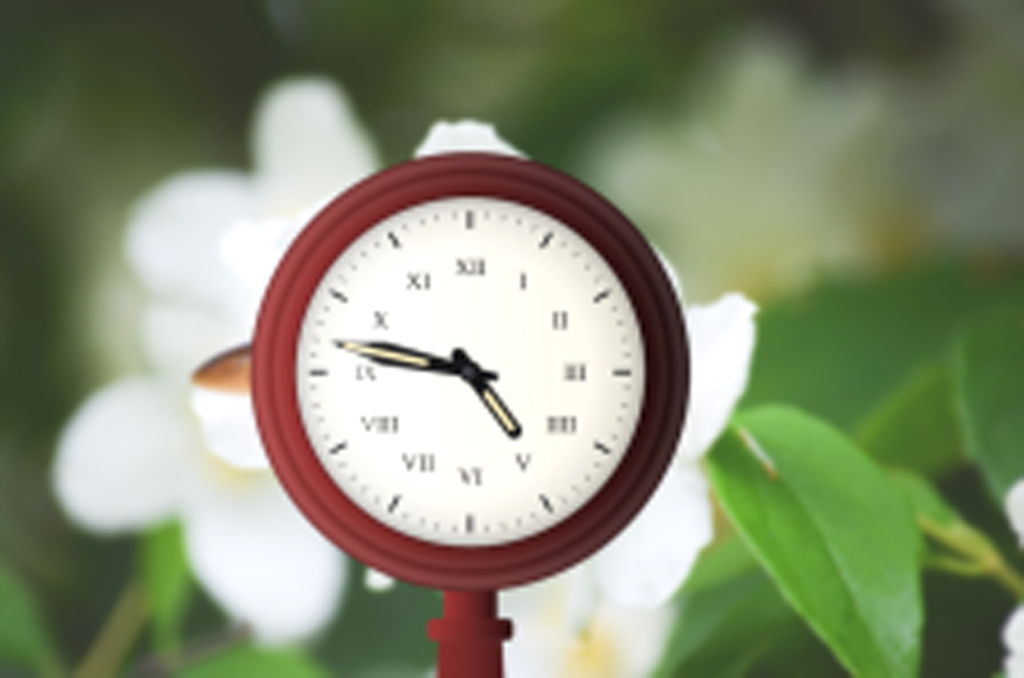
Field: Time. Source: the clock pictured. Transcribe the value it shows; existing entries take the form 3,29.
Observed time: 4,47
